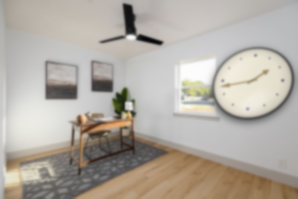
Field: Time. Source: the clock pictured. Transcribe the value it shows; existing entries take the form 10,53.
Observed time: 1,43
